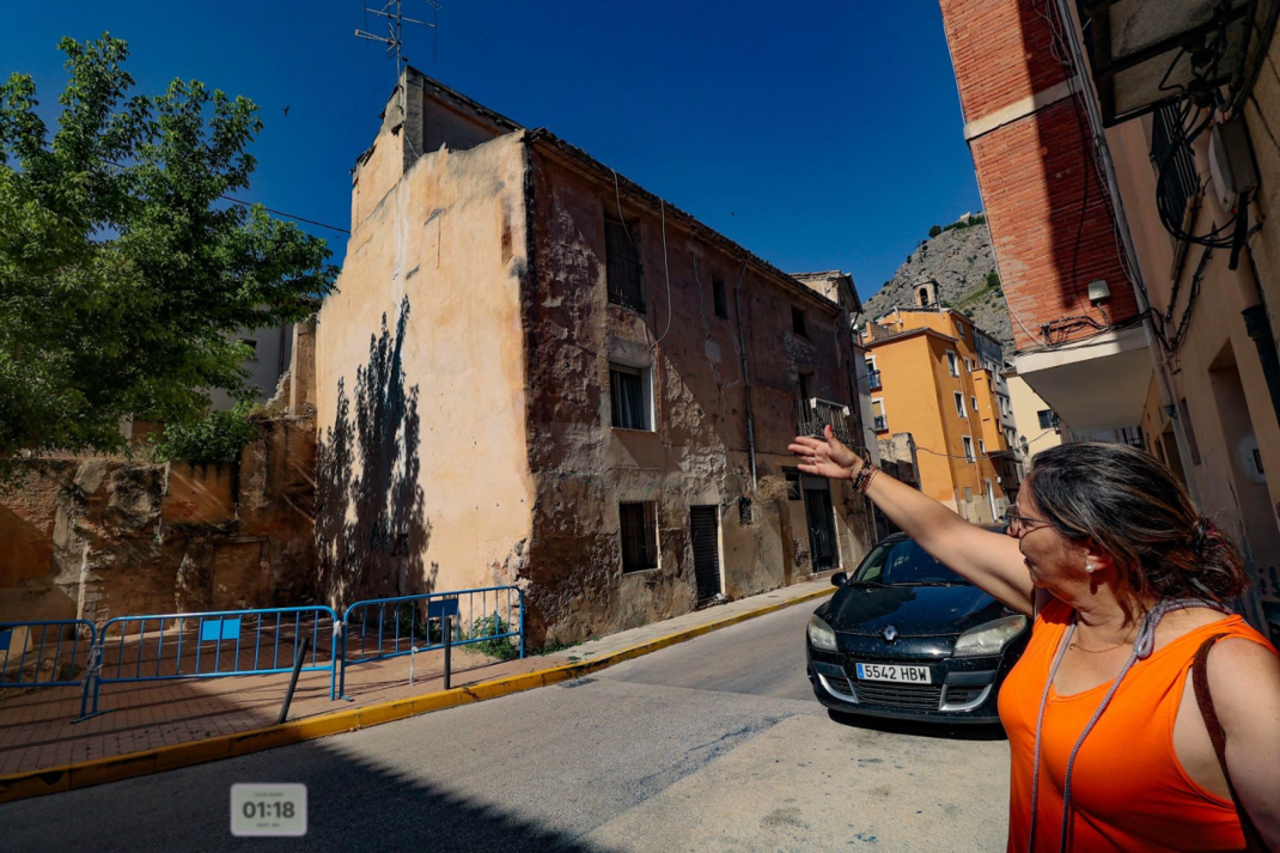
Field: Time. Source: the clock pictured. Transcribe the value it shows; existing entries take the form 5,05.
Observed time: 1,18
